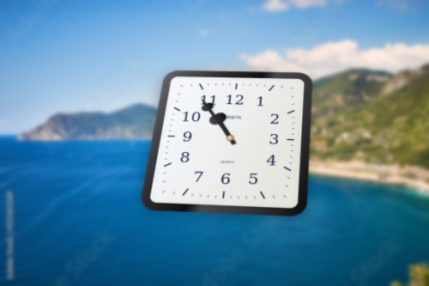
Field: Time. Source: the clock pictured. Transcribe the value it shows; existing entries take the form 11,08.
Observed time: 10,54
